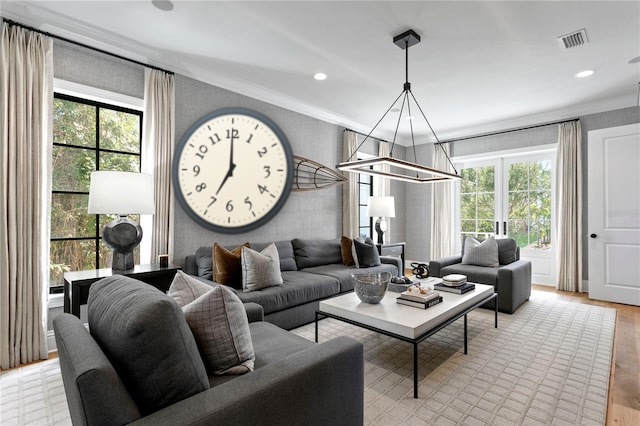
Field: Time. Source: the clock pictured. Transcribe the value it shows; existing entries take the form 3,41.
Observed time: 7,00
